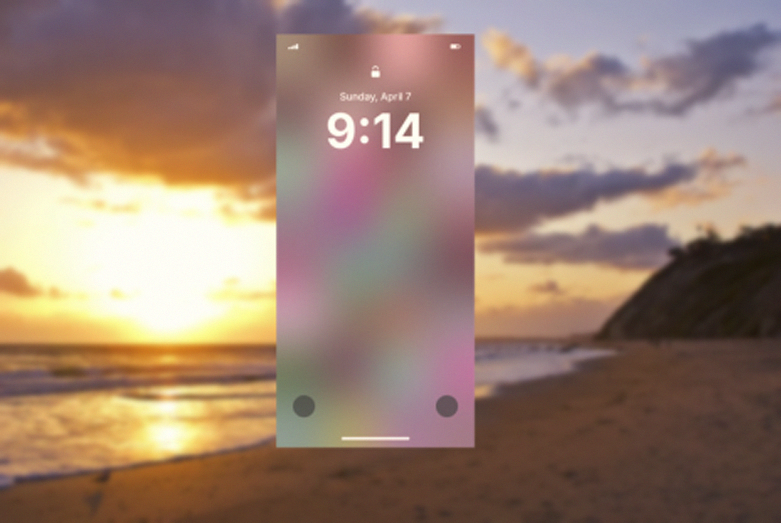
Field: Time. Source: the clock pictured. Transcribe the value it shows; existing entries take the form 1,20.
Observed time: 9,14
